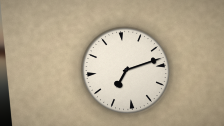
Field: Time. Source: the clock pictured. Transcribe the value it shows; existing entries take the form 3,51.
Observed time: 7,13
